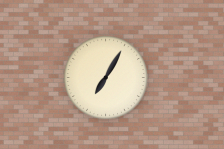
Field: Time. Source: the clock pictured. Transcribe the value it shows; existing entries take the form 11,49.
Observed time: 7,05
